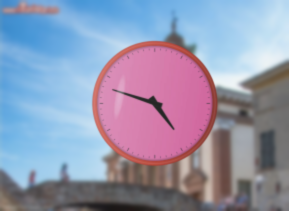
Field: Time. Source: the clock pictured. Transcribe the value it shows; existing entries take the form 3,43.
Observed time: 4,48
